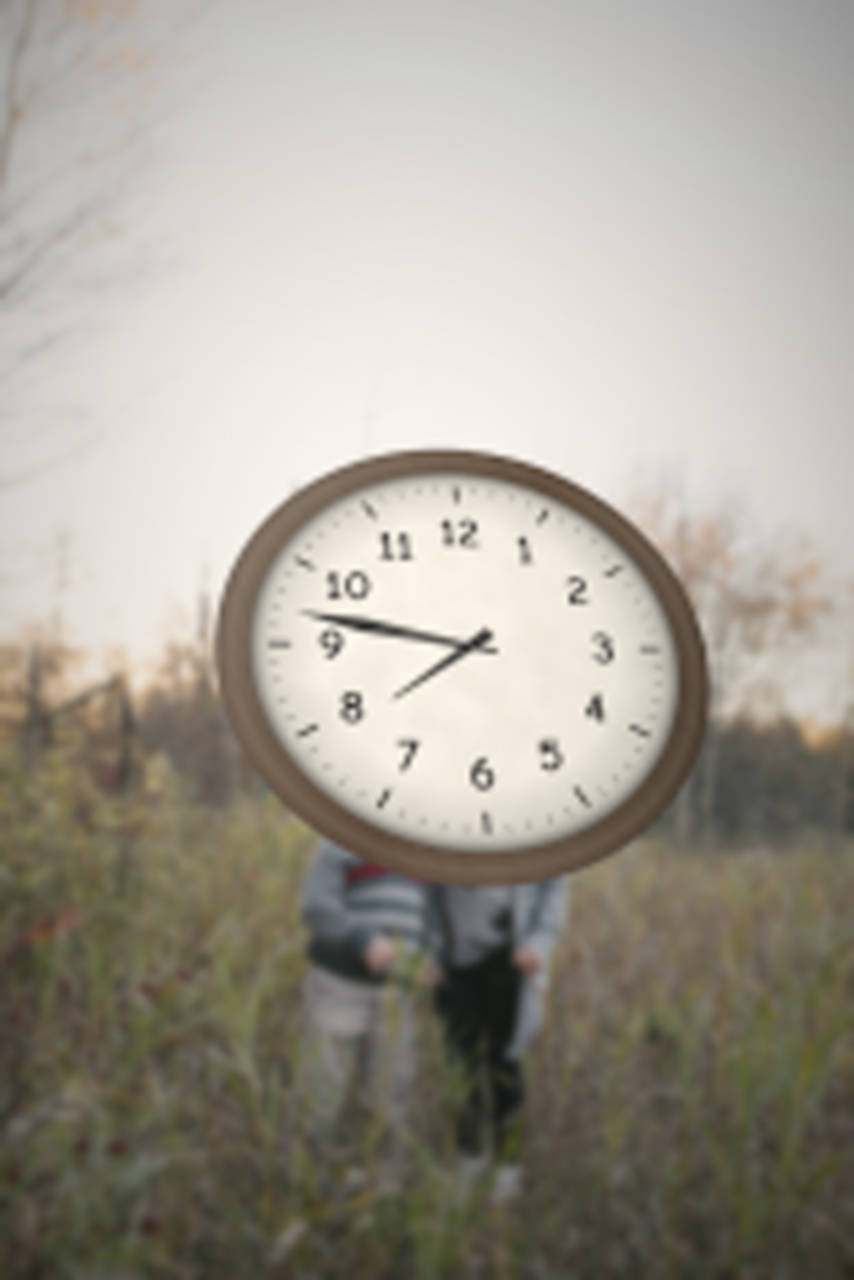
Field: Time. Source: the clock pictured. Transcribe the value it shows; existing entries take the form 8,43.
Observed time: 7,47
